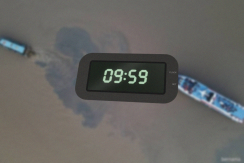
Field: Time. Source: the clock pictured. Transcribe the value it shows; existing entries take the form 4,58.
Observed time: 9,59
